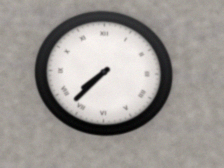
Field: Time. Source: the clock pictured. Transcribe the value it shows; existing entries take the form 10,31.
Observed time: 7,37
